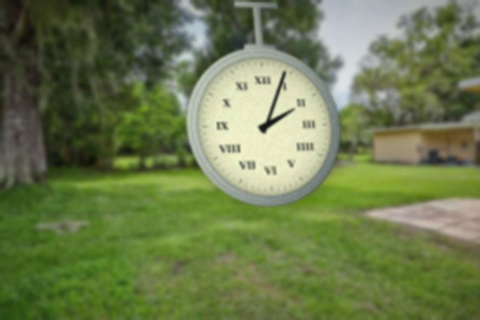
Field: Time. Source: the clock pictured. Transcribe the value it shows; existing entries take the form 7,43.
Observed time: 2,04
